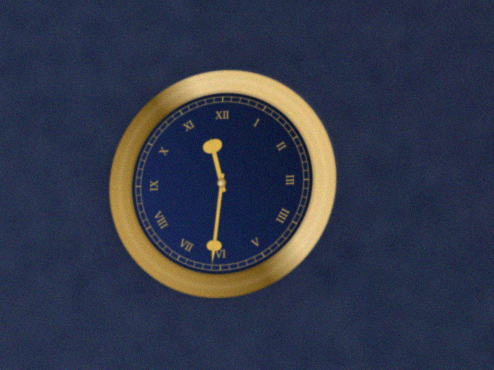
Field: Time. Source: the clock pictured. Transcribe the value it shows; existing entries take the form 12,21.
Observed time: 11,31
